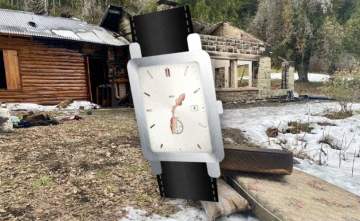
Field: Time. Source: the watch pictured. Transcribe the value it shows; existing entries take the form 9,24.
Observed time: 1,32
